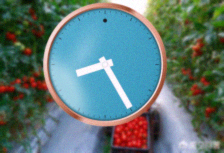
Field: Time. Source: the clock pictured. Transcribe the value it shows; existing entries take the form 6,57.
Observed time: 8,25
